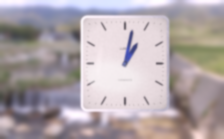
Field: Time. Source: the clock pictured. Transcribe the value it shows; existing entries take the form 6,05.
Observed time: 1,02
